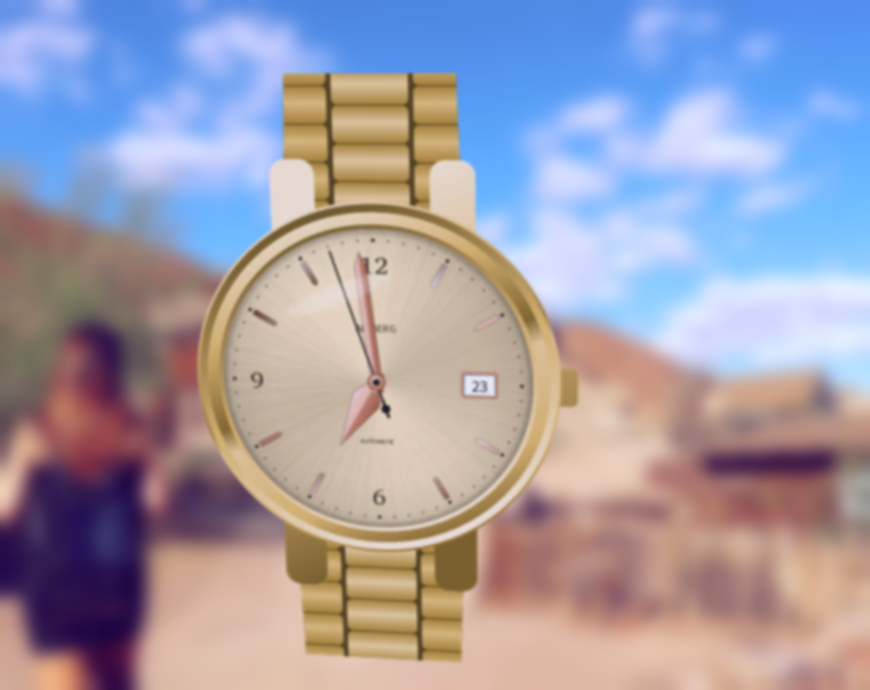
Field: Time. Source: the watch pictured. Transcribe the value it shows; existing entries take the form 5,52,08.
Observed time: 6,58,57
